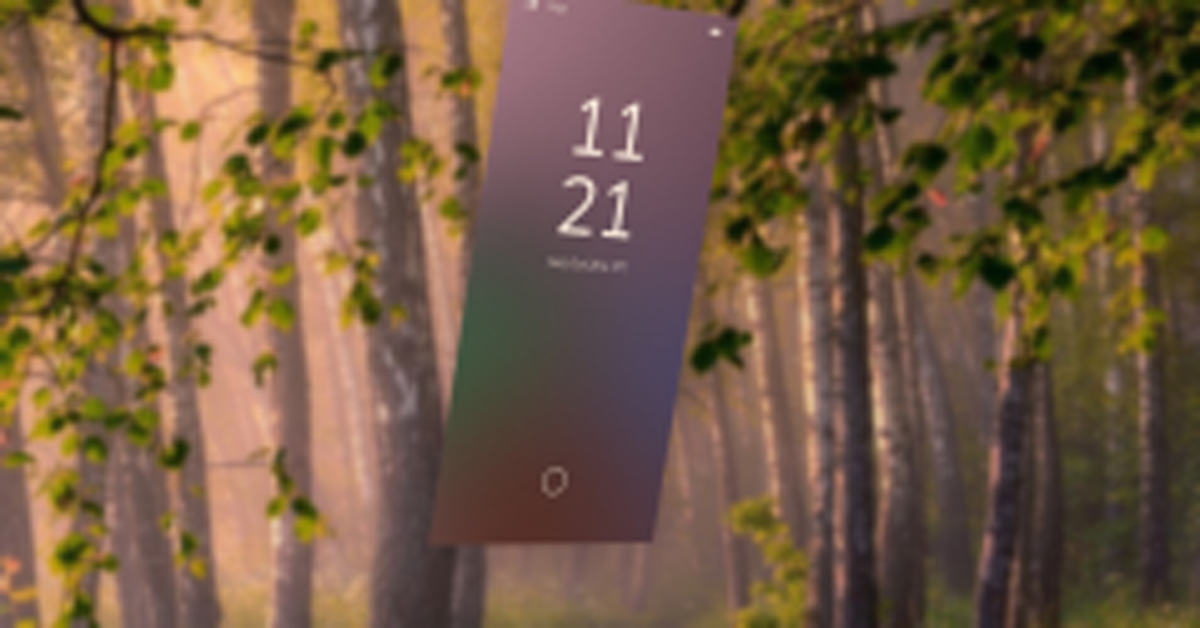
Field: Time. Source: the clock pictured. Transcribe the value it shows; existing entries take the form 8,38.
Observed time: 11,21
